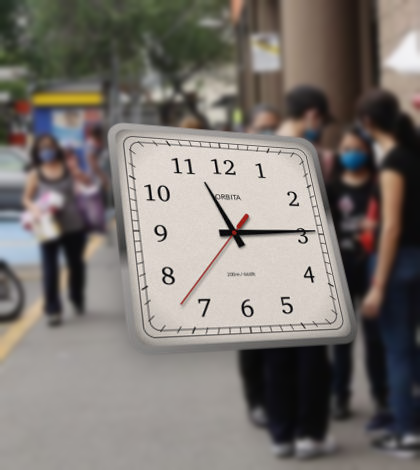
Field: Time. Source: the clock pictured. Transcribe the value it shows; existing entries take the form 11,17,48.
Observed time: 11,14,37
